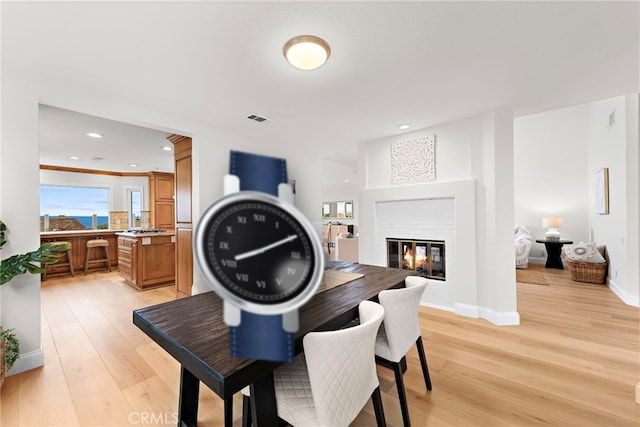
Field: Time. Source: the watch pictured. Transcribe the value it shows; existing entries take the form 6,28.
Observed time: 8,10
